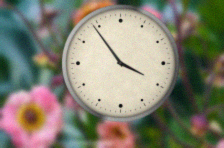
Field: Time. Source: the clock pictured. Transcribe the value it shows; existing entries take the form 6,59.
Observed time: 3,54
